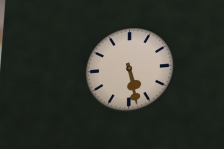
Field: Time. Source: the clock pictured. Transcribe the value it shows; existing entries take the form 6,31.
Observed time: 5,28
